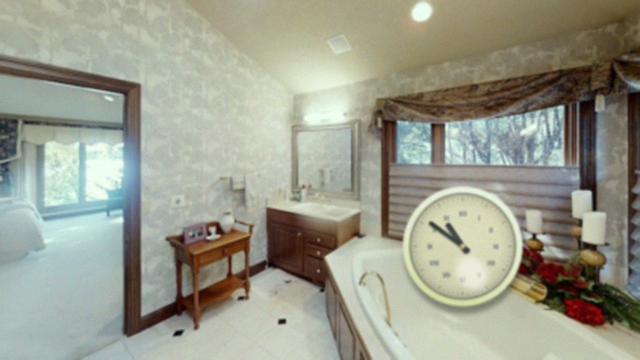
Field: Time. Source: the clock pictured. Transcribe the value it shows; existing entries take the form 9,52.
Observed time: 10,51
